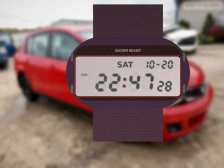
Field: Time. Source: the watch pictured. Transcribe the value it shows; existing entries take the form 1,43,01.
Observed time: 22,47,28
